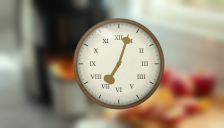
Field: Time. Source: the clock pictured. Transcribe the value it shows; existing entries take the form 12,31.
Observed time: 7,03
